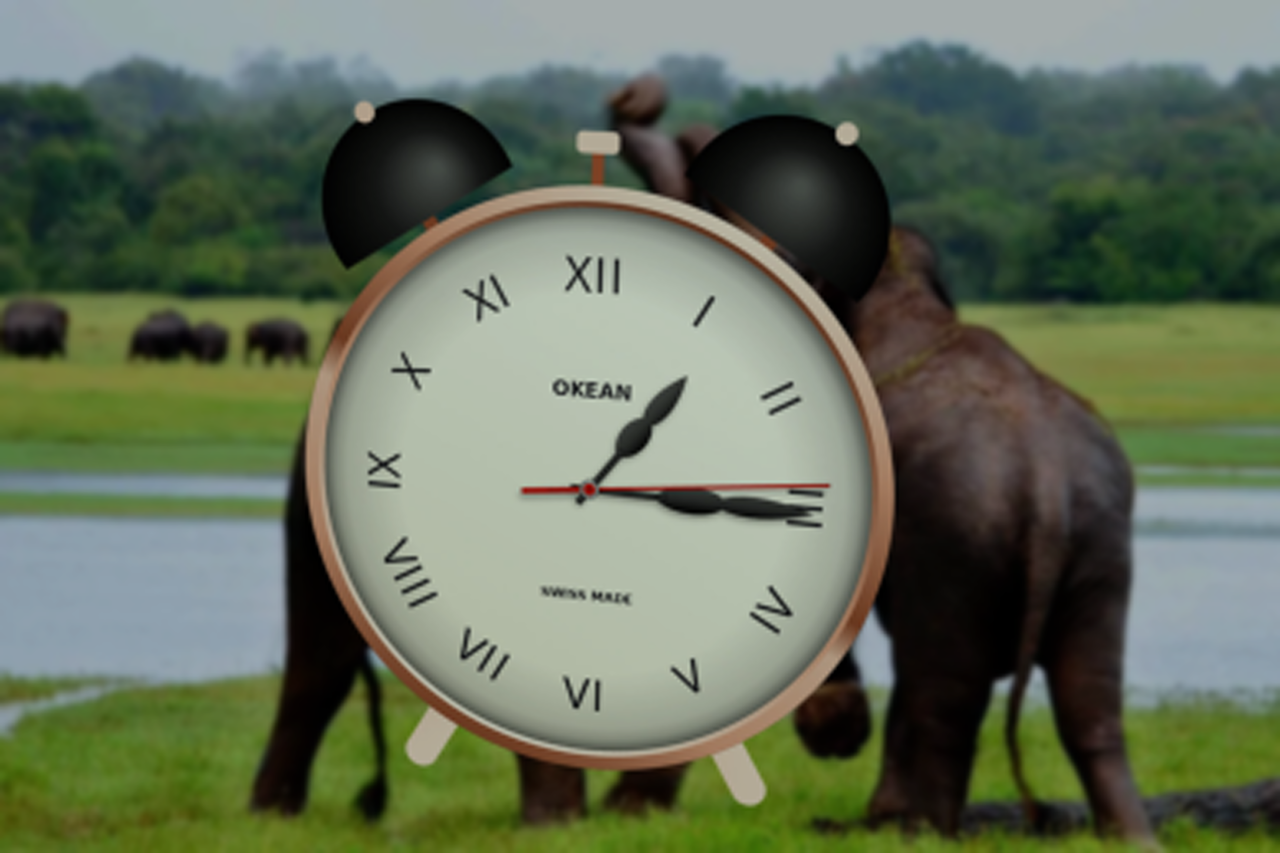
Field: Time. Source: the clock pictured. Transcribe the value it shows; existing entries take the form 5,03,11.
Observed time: 1,15,14
